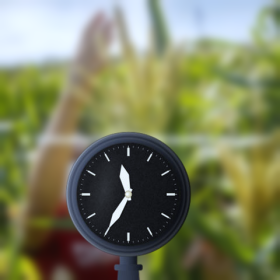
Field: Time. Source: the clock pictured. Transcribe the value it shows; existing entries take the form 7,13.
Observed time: 11,35
